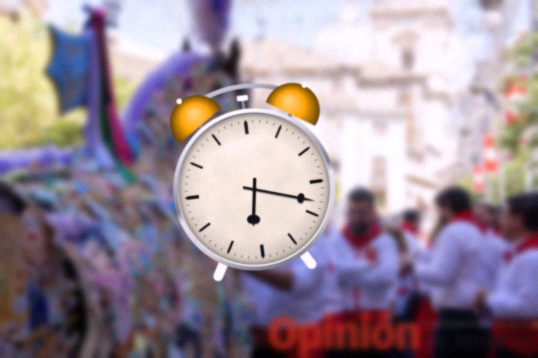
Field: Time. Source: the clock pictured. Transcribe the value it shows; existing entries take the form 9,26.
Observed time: 6,18
